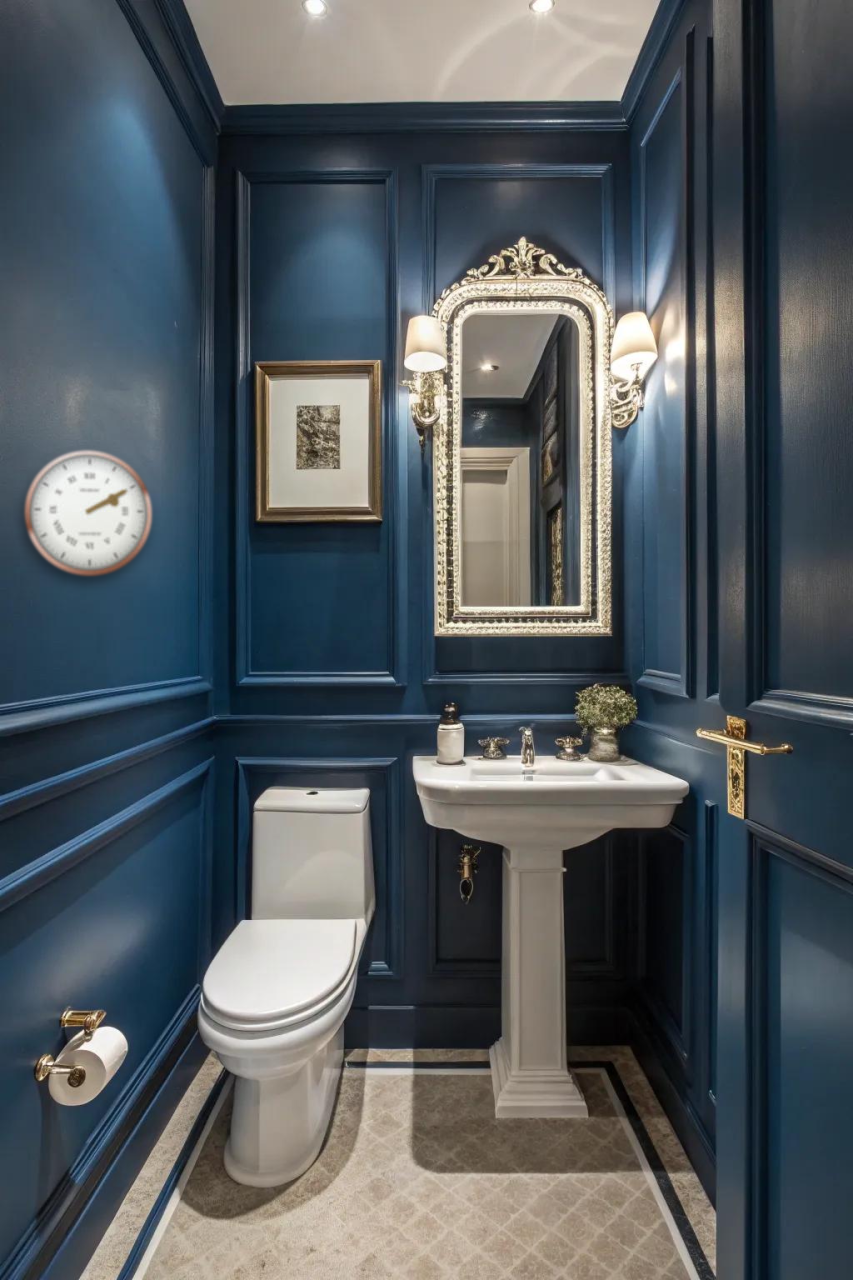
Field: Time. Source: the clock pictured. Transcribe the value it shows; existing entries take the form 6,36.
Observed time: 2,10
